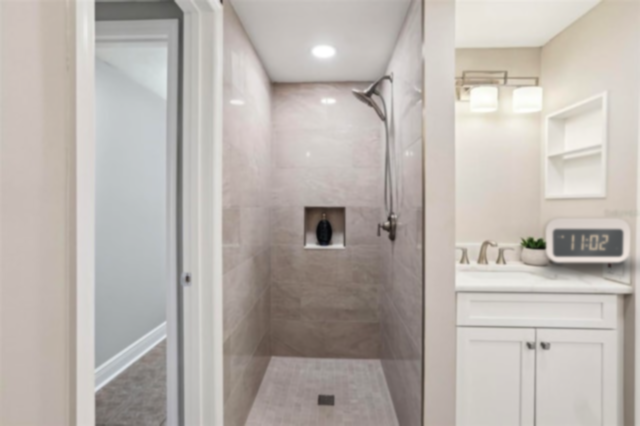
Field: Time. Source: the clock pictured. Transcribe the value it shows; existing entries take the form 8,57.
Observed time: 11,02
